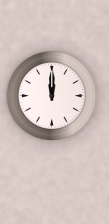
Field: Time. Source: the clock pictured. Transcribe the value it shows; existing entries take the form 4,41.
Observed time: 12,00
